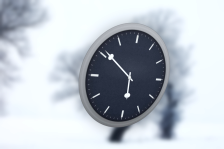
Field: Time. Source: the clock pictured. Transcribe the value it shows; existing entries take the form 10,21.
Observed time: 5,51
